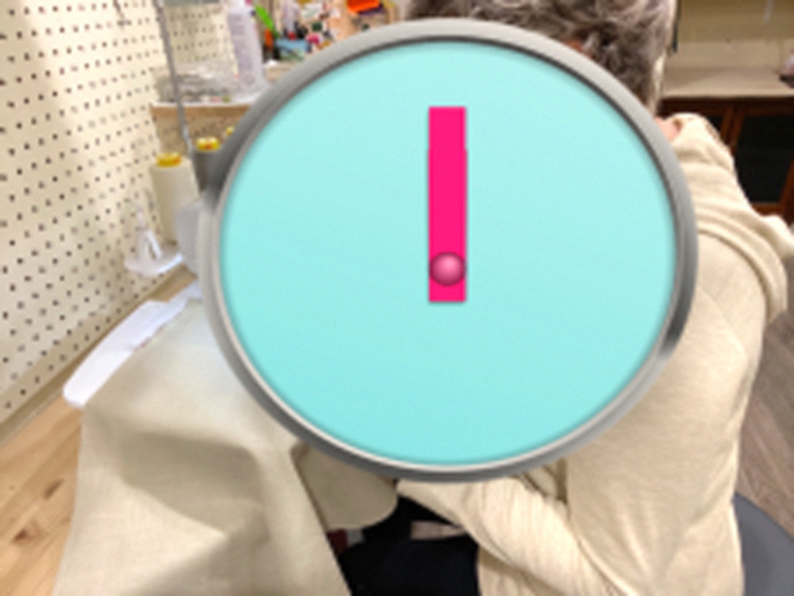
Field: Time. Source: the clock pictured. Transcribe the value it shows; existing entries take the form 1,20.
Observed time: 12,00
